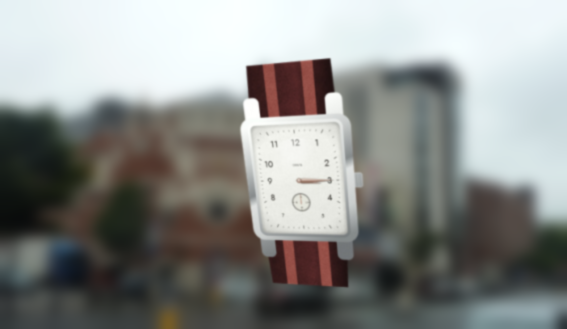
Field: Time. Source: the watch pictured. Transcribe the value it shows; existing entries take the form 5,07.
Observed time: 3,15
